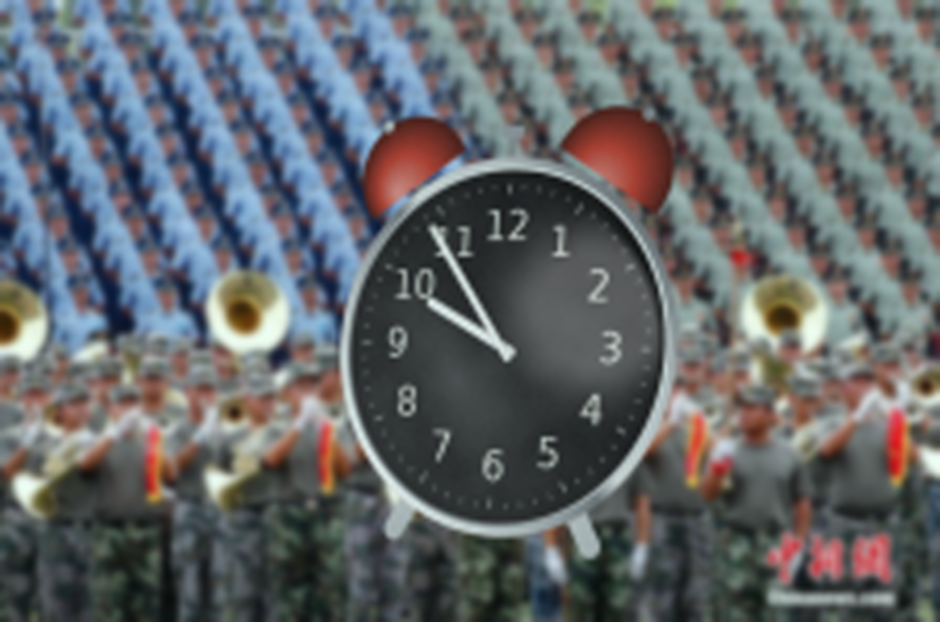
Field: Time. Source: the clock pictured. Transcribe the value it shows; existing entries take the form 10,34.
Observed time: 9,54
